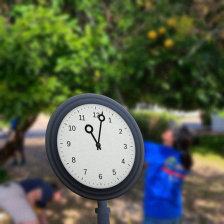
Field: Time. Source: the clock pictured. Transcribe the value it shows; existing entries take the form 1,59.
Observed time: 11,02
